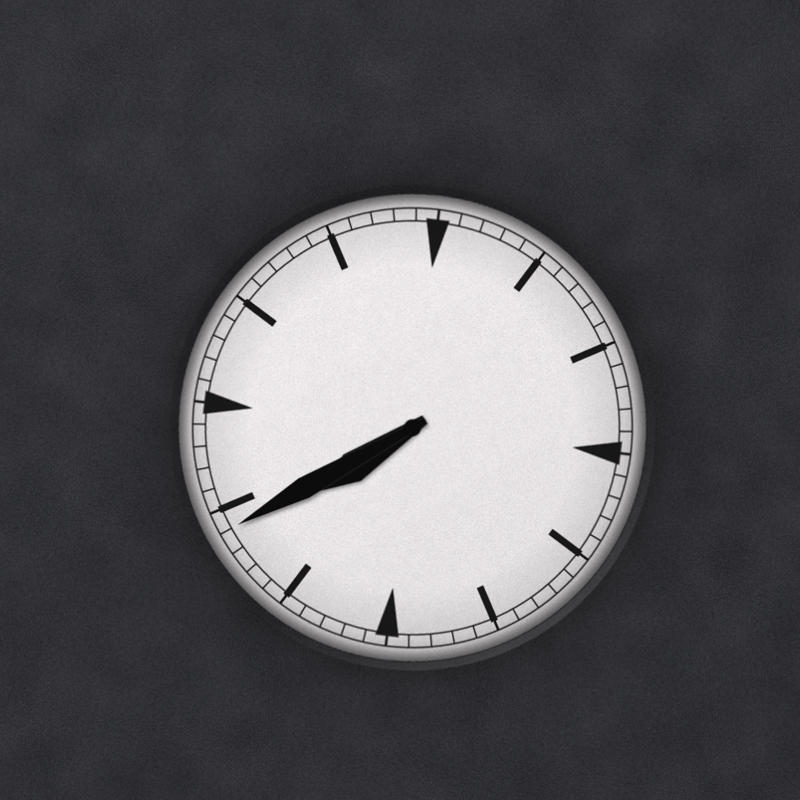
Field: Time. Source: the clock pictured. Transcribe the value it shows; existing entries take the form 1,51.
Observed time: 7,39
